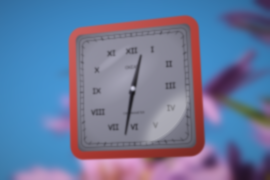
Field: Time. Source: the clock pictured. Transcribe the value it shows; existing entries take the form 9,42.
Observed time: 12,32
